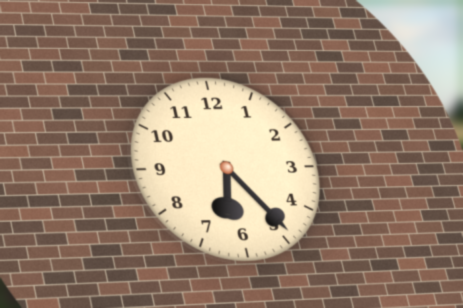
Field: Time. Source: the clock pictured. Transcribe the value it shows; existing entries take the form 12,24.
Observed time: 6,24
